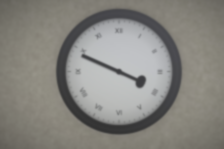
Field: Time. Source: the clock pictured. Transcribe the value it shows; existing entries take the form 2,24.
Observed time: 3,49
